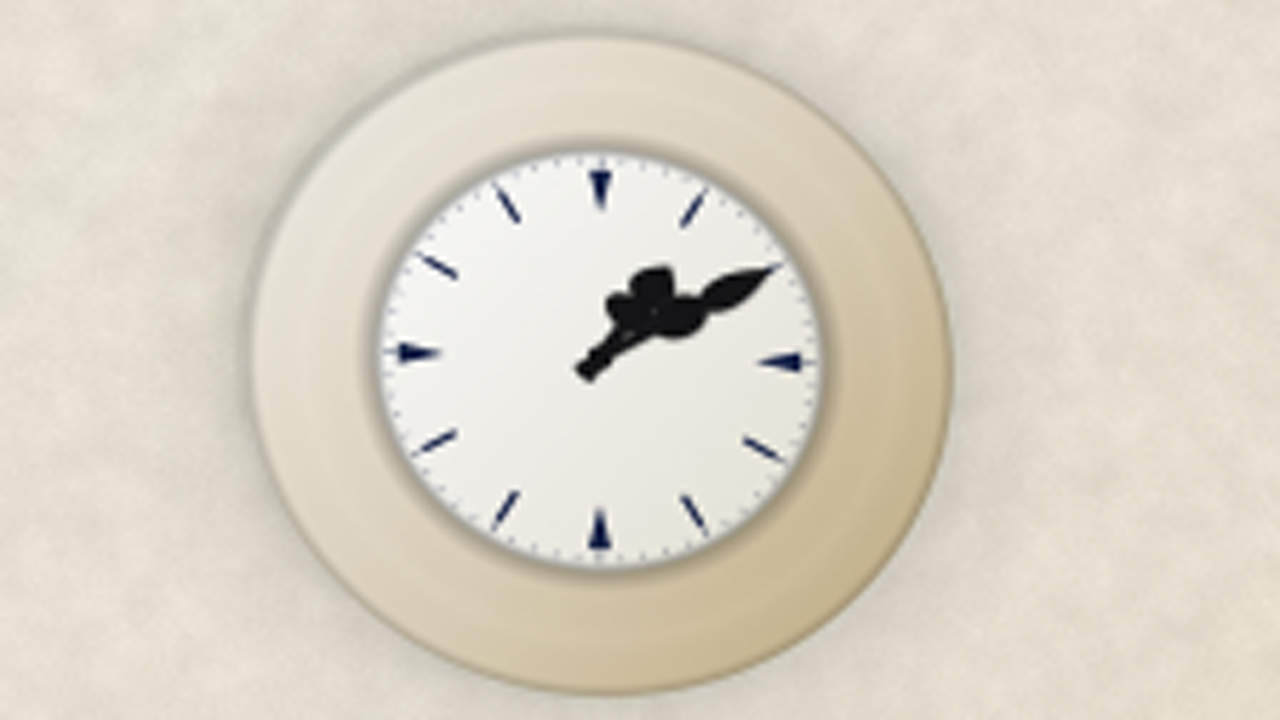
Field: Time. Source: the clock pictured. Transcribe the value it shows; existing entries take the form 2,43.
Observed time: 1,10
